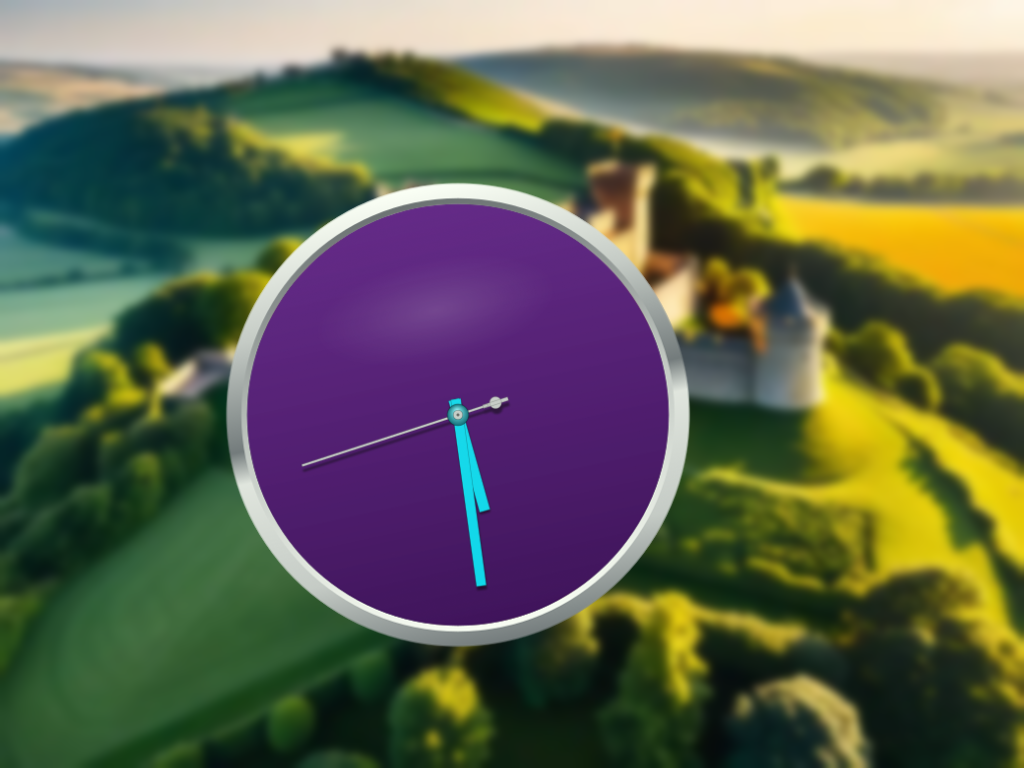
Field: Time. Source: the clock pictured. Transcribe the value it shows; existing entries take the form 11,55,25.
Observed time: 5,28,42
